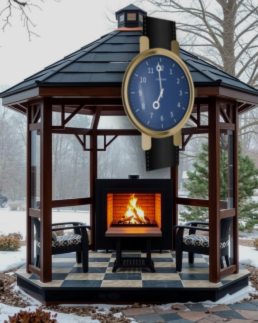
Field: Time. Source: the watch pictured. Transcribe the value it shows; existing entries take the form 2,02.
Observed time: 6,59
